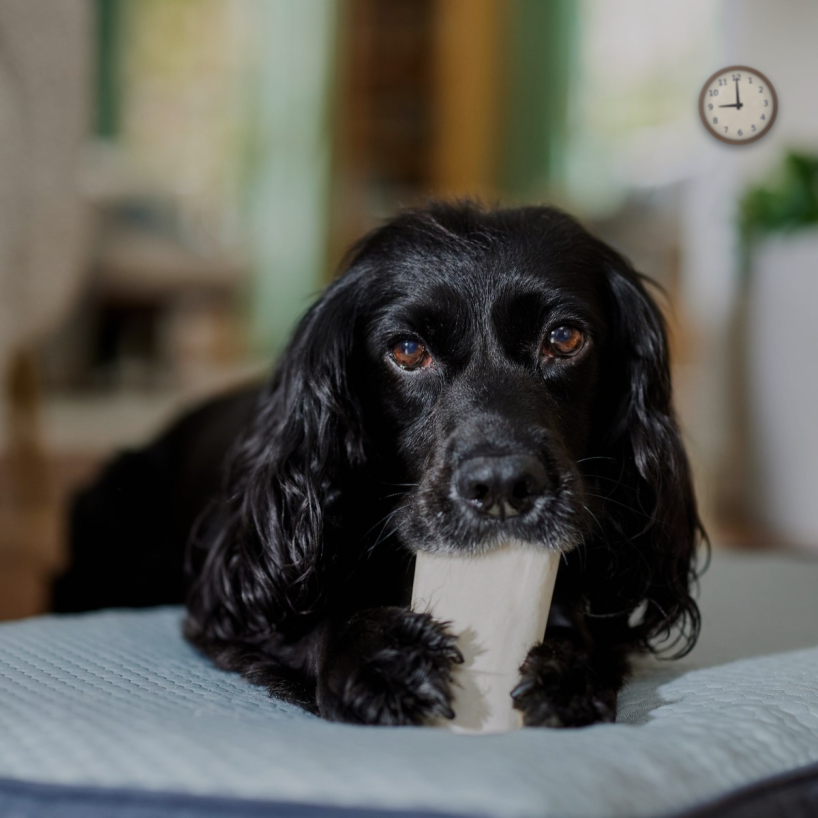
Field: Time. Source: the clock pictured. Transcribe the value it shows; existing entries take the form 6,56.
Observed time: 9,00
